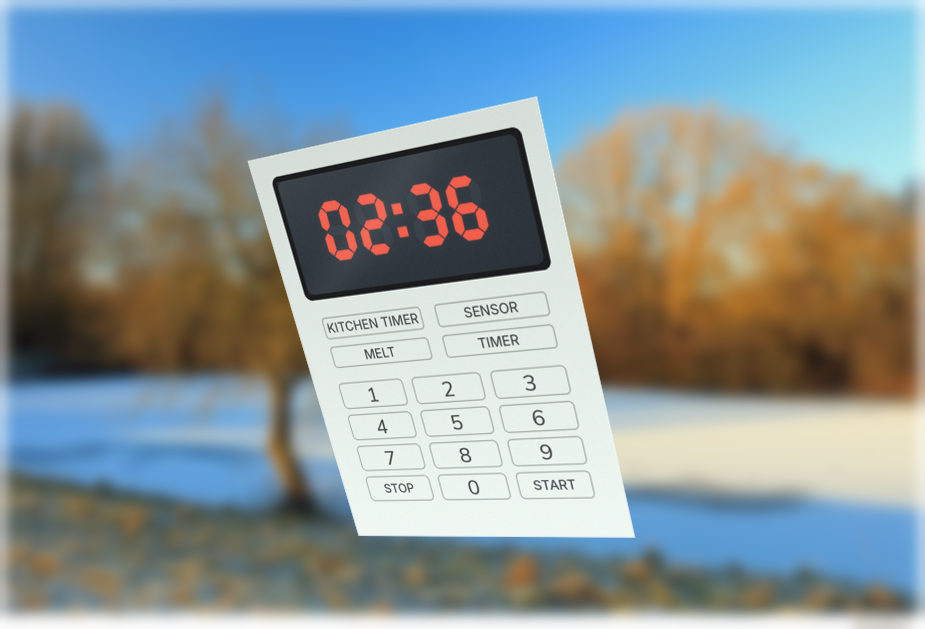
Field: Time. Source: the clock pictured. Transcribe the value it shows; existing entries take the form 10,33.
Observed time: 2,36
